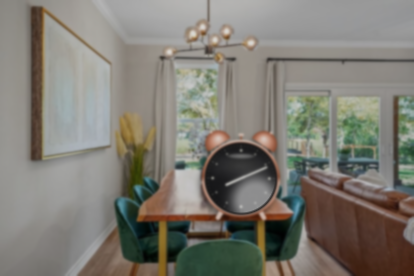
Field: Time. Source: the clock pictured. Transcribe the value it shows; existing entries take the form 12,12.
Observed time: 8,11
